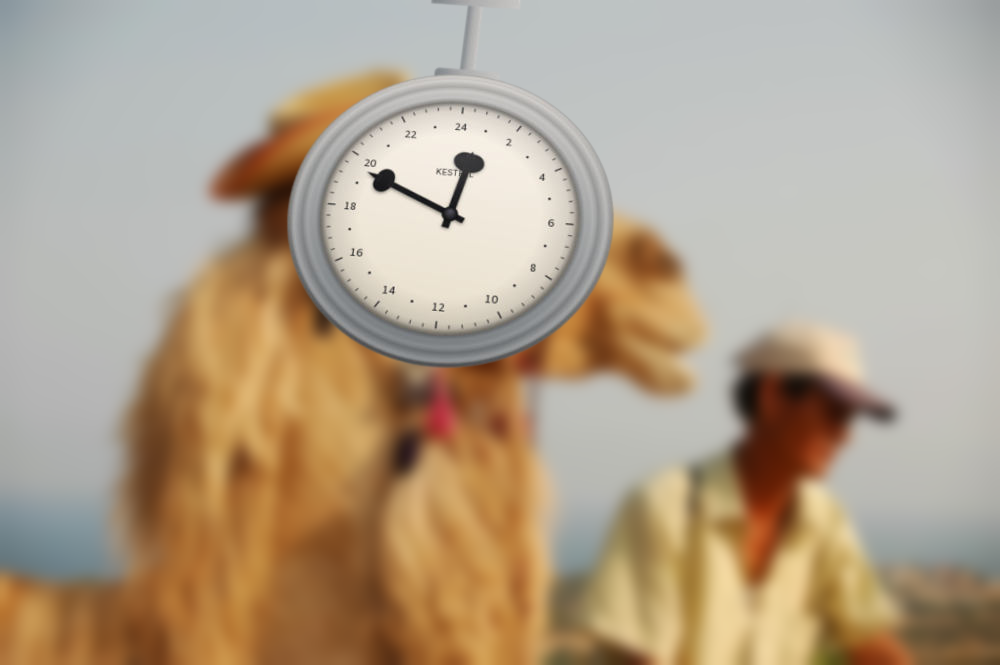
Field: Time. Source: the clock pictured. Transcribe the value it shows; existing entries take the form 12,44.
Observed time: 0,49
